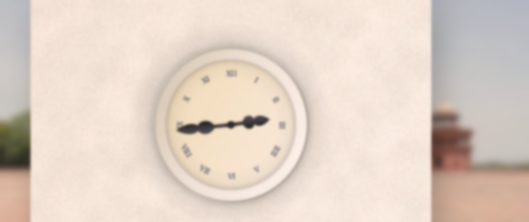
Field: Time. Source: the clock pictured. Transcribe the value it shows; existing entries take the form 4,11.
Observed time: 2,44
